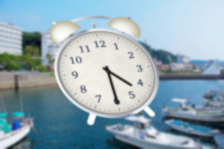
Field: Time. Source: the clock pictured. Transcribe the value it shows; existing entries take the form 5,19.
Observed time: 4,30
